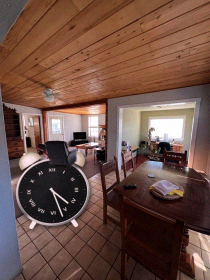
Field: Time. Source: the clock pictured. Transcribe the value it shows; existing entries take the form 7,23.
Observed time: 4,27
